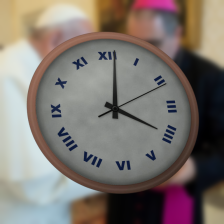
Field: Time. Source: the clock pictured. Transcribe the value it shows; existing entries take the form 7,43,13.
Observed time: 4,01,11
